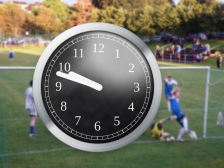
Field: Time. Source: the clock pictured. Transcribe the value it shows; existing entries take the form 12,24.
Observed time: 9,48
